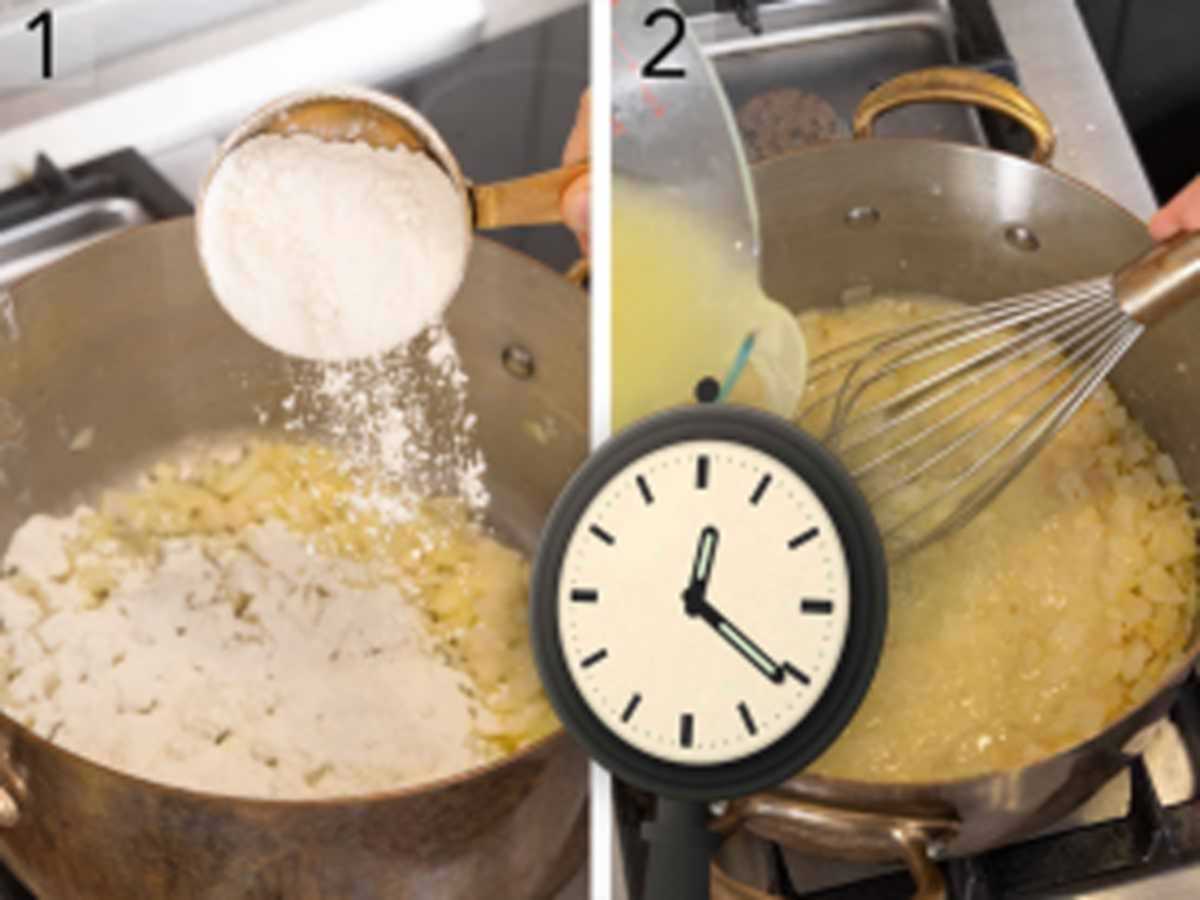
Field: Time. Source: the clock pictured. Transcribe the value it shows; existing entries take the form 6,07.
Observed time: 12,21
